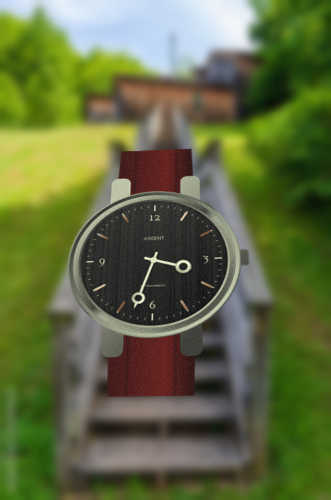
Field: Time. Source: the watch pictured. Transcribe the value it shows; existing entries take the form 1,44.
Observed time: 3,33
